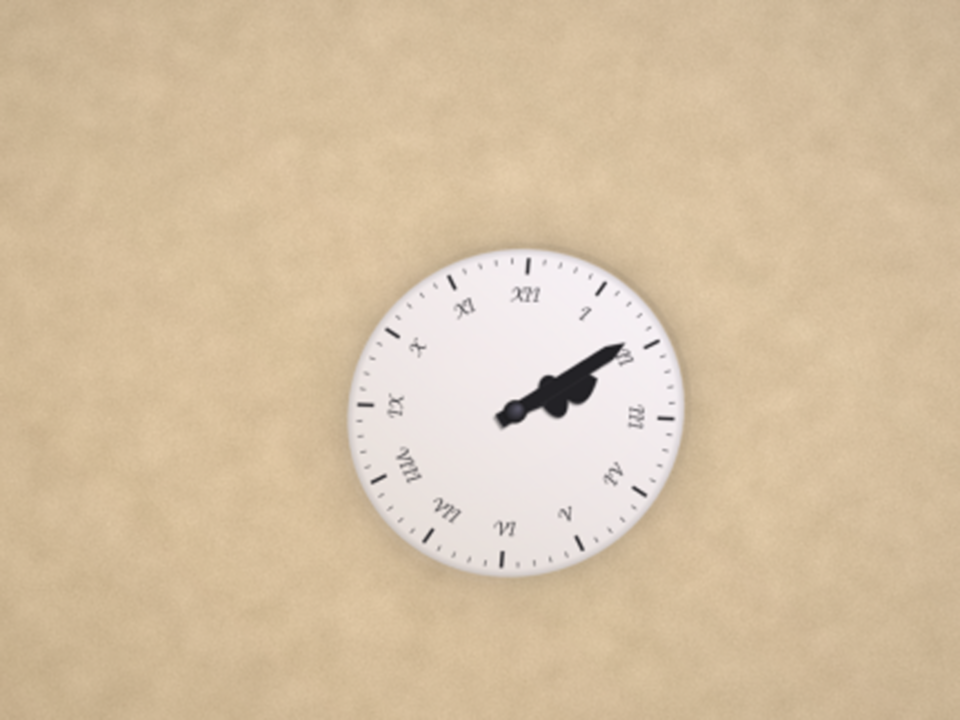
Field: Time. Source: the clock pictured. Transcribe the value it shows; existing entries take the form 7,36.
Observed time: 2,09
